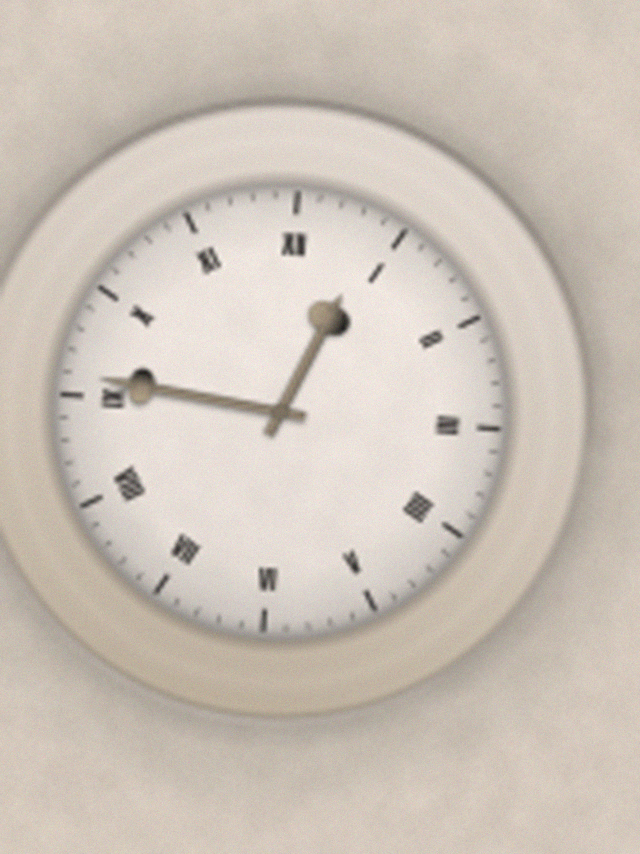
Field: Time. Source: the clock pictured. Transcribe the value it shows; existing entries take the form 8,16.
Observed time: 12,46
